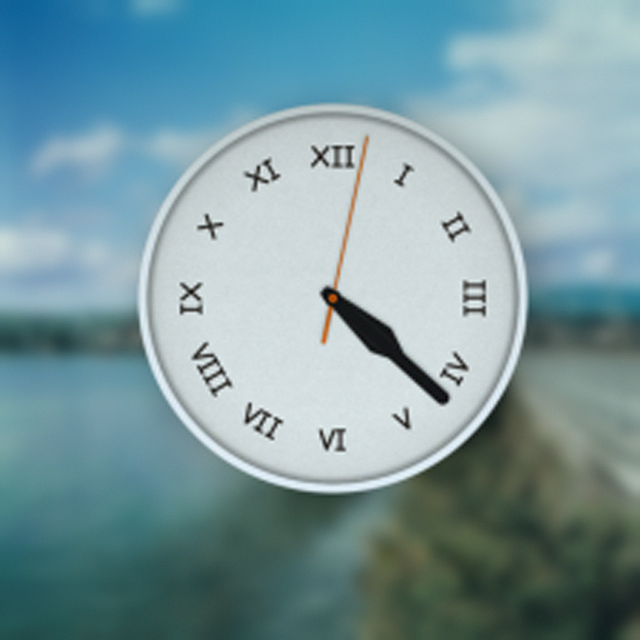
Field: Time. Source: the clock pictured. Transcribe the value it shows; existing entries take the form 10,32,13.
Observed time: 4,22,02
